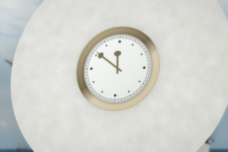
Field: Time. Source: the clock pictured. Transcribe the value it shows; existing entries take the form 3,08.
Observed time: 11,51
